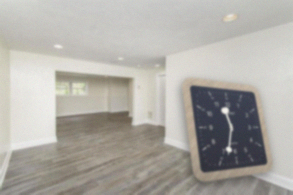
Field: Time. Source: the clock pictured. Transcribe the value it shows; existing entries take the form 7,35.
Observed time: 11,33
